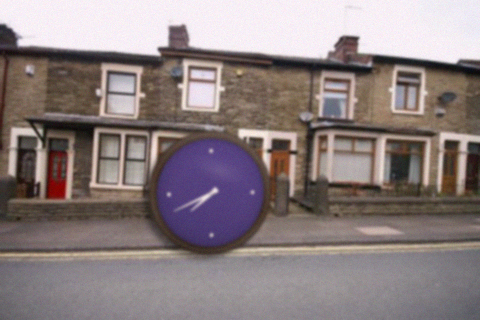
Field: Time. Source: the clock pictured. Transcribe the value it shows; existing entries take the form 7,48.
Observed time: 7,41
